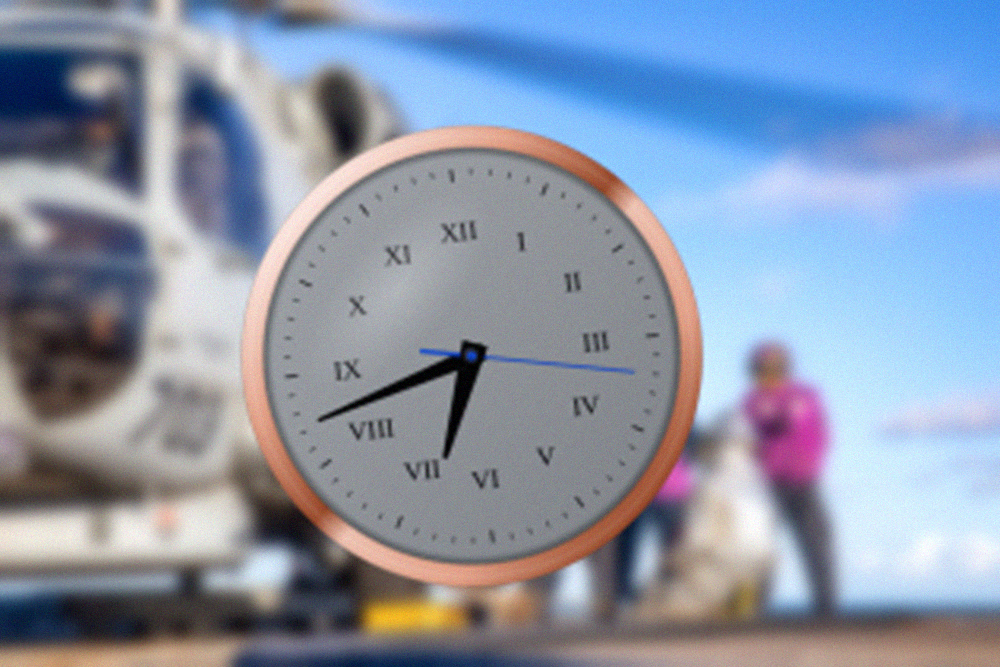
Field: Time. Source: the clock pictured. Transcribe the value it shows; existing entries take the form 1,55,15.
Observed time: 6,42,17
